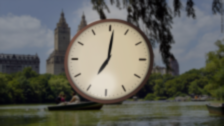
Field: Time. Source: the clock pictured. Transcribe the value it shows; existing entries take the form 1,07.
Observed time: 7,01
